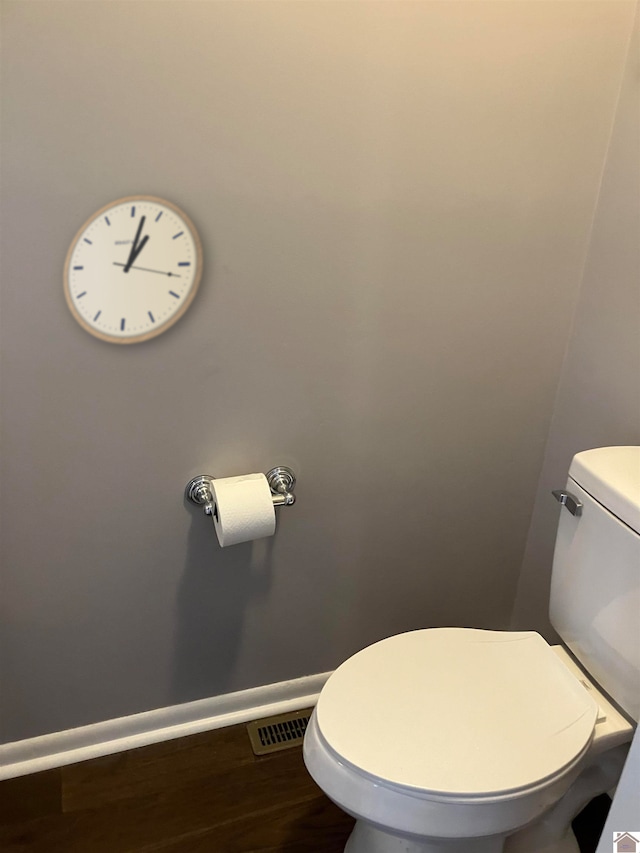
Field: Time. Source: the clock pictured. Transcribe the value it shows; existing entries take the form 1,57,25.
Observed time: 1,02,17
